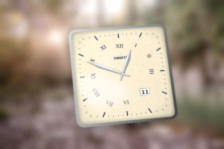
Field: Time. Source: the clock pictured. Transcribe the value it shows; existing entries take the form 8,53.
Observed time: 12,49
